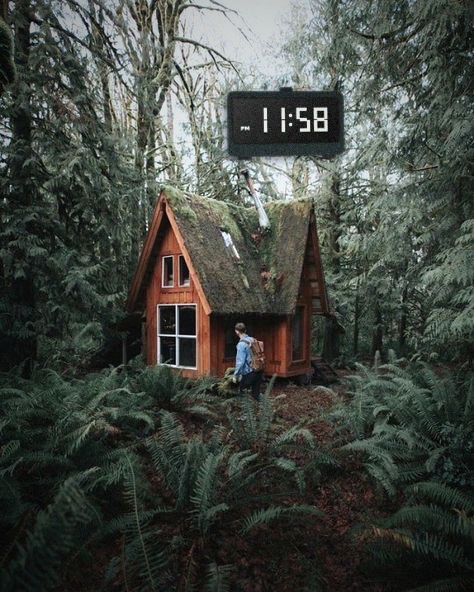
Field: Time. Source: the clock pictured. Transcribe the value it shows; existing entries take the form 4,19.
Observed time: 11,58
